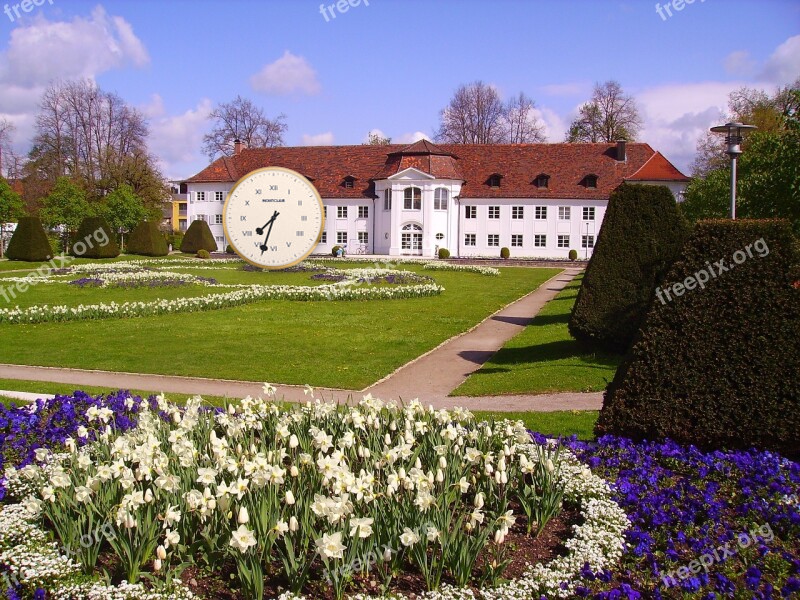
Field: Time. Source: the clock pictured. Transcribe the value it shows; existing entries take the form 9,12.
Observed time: 7,33
